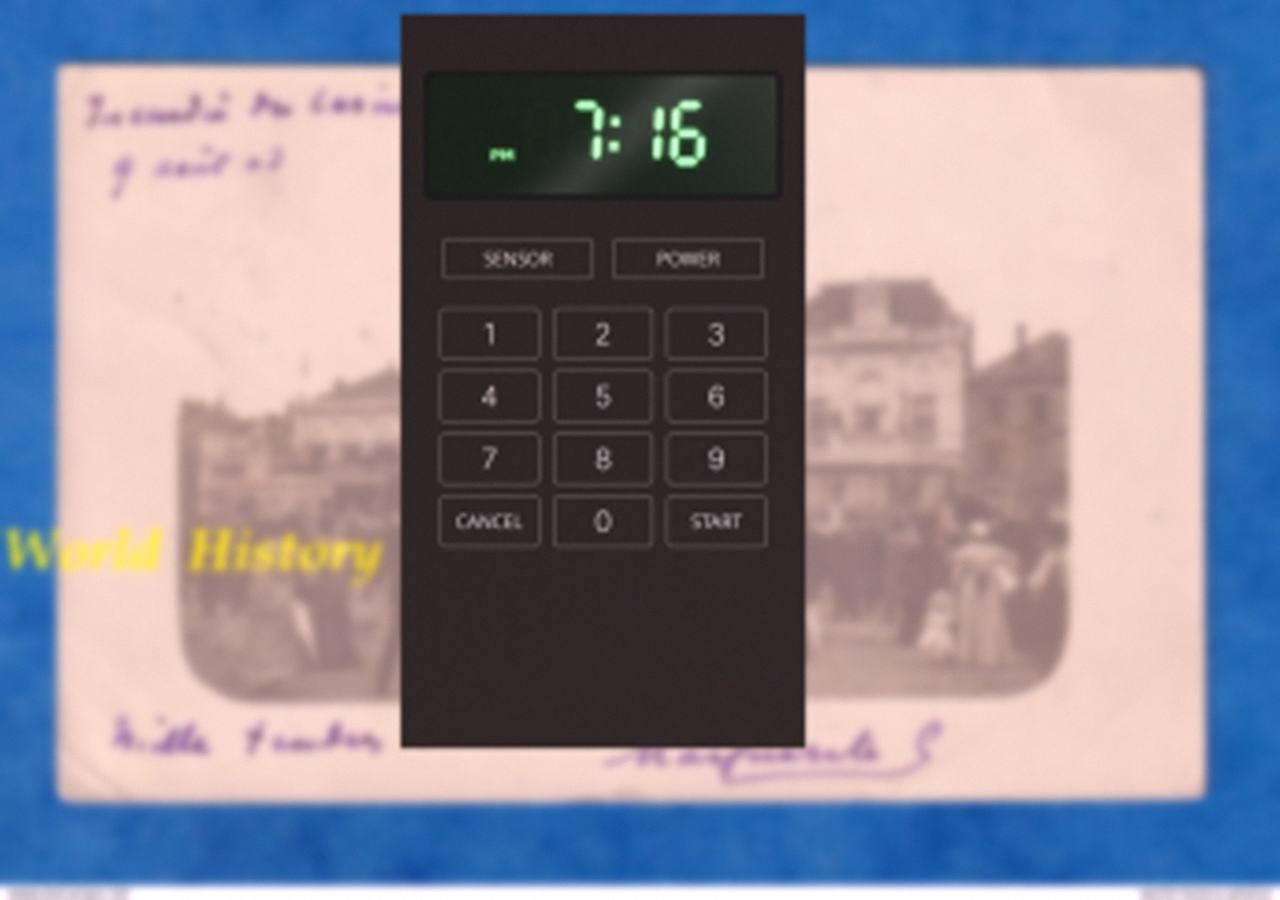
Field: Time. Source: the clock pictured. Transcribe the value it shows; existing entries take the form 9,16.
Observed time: 7,16
